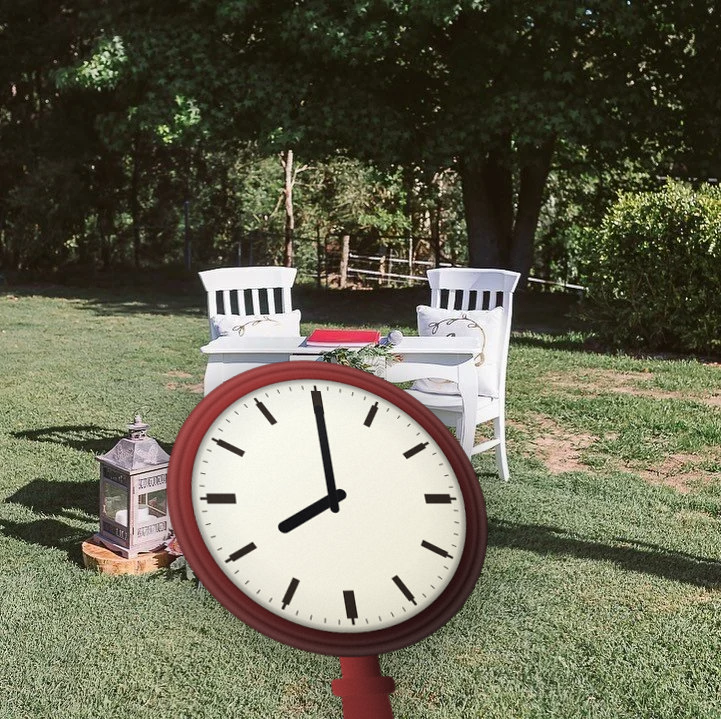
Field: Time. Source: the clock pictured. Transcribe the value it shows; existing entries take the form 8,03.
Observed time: 8,00
